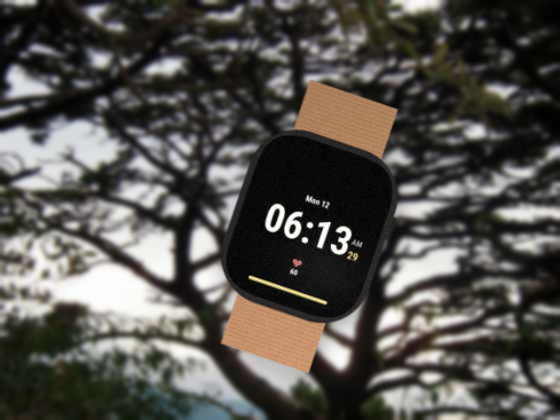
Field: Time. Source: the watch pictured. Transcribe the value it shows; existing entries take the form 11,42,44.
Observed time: 6,13,29
